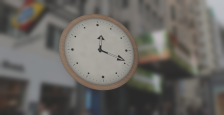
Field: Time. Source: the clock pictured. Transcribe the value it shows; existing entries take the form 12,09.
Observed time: 12,19
